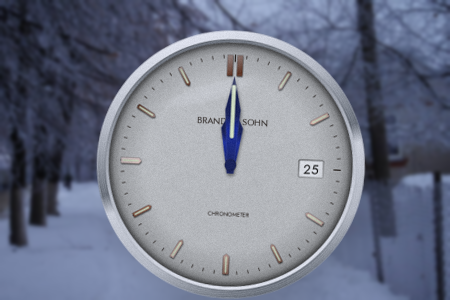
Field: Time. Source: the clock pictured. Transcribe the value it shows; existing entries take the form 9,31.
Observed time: 12,00
